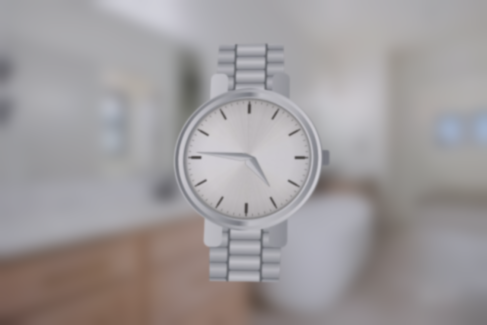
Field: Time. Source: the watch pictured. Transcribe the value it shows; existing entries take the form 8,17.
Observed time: 4,46
